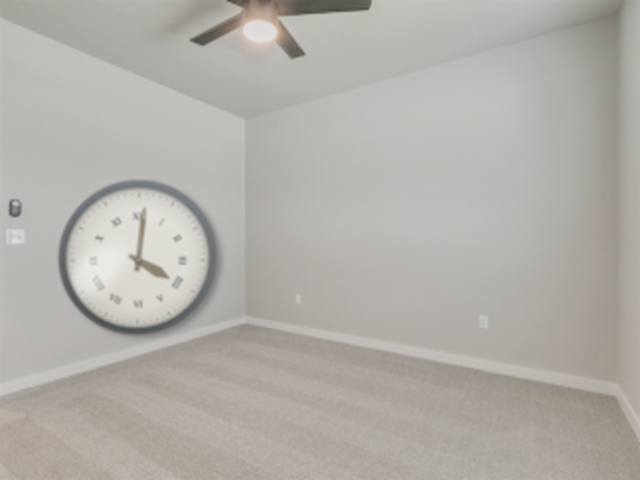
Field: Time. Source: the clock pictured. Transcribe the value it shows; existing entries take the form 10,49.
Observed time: 4,01
